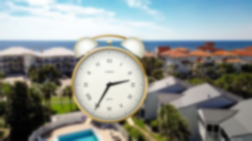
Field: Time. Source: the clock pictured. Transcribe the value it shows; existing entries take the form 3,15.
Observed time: 2,35
